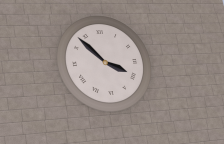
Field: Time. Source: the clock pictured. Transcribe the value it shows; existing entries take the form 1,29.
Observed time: 3,53
